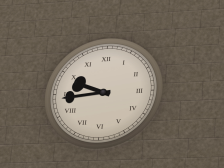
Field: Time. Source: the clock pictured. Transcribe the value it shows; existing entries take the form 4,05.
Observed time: 9,44
